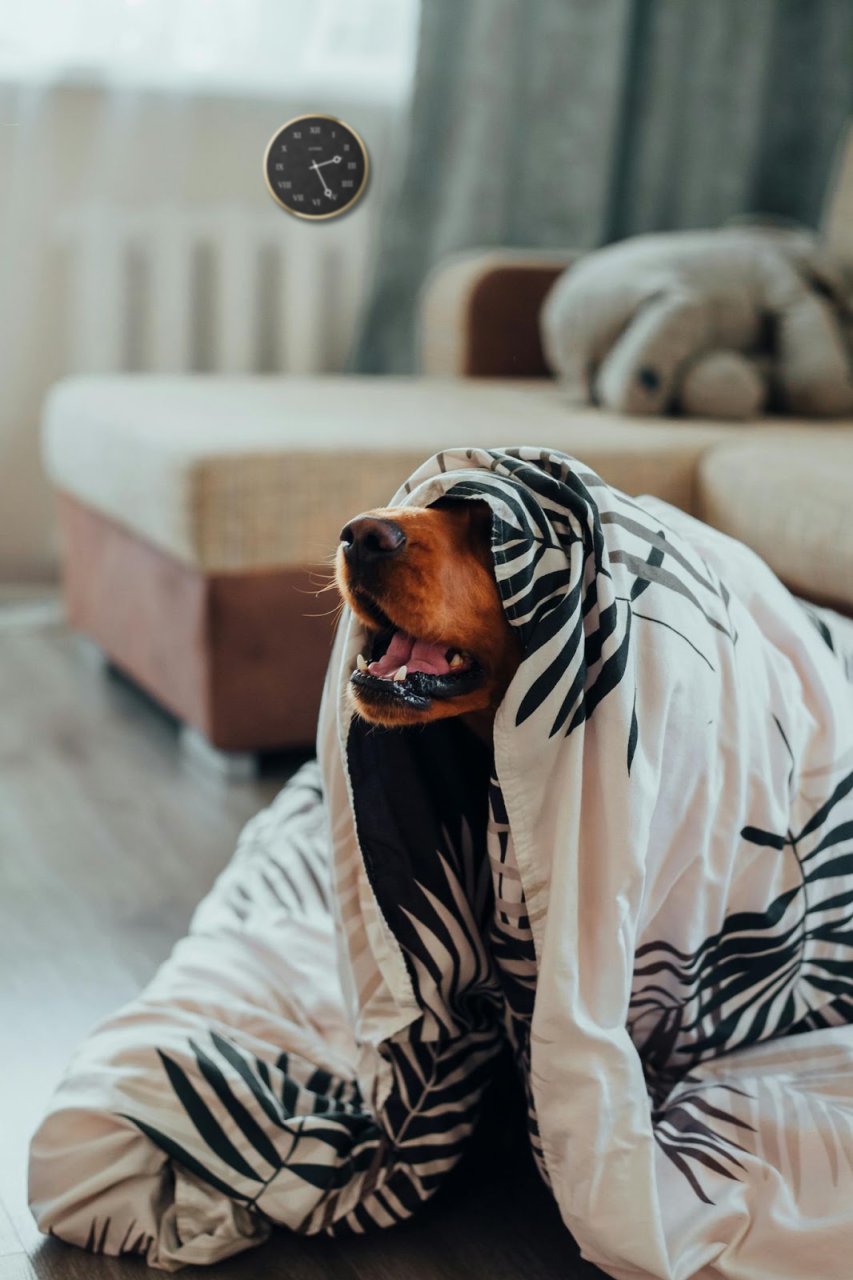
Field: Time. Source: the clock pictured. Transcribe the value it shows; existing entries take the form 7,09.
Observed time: 2,26
